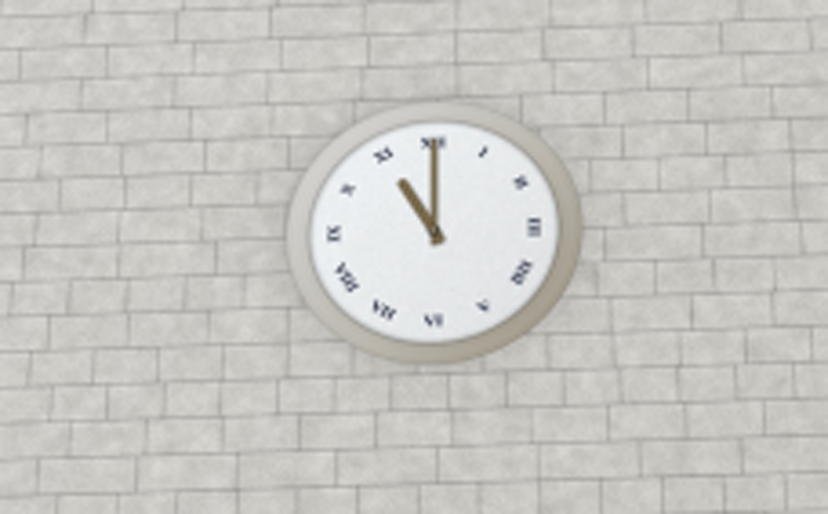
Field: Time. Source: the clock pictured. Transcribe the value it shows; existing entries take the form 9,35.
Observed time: 11,00
